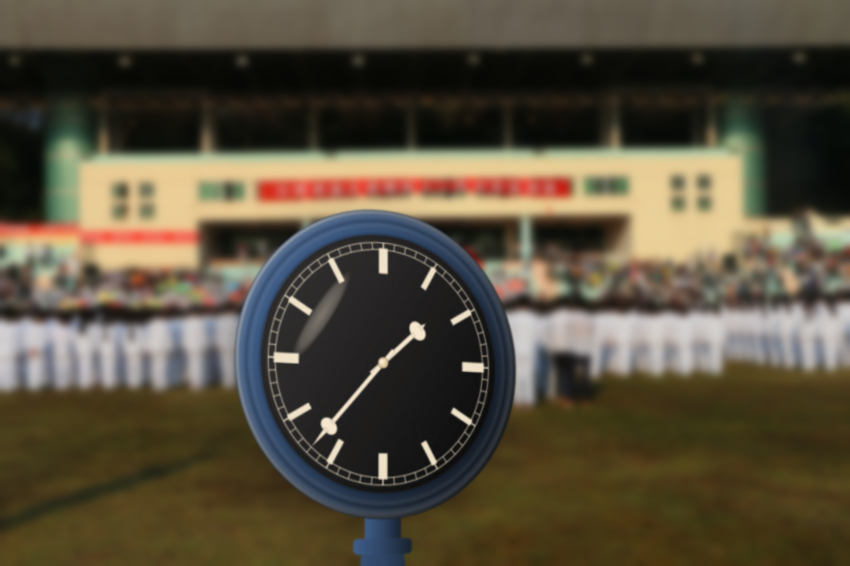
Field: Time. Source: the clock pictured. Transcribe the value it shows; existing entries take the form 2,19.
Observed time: 1,37
